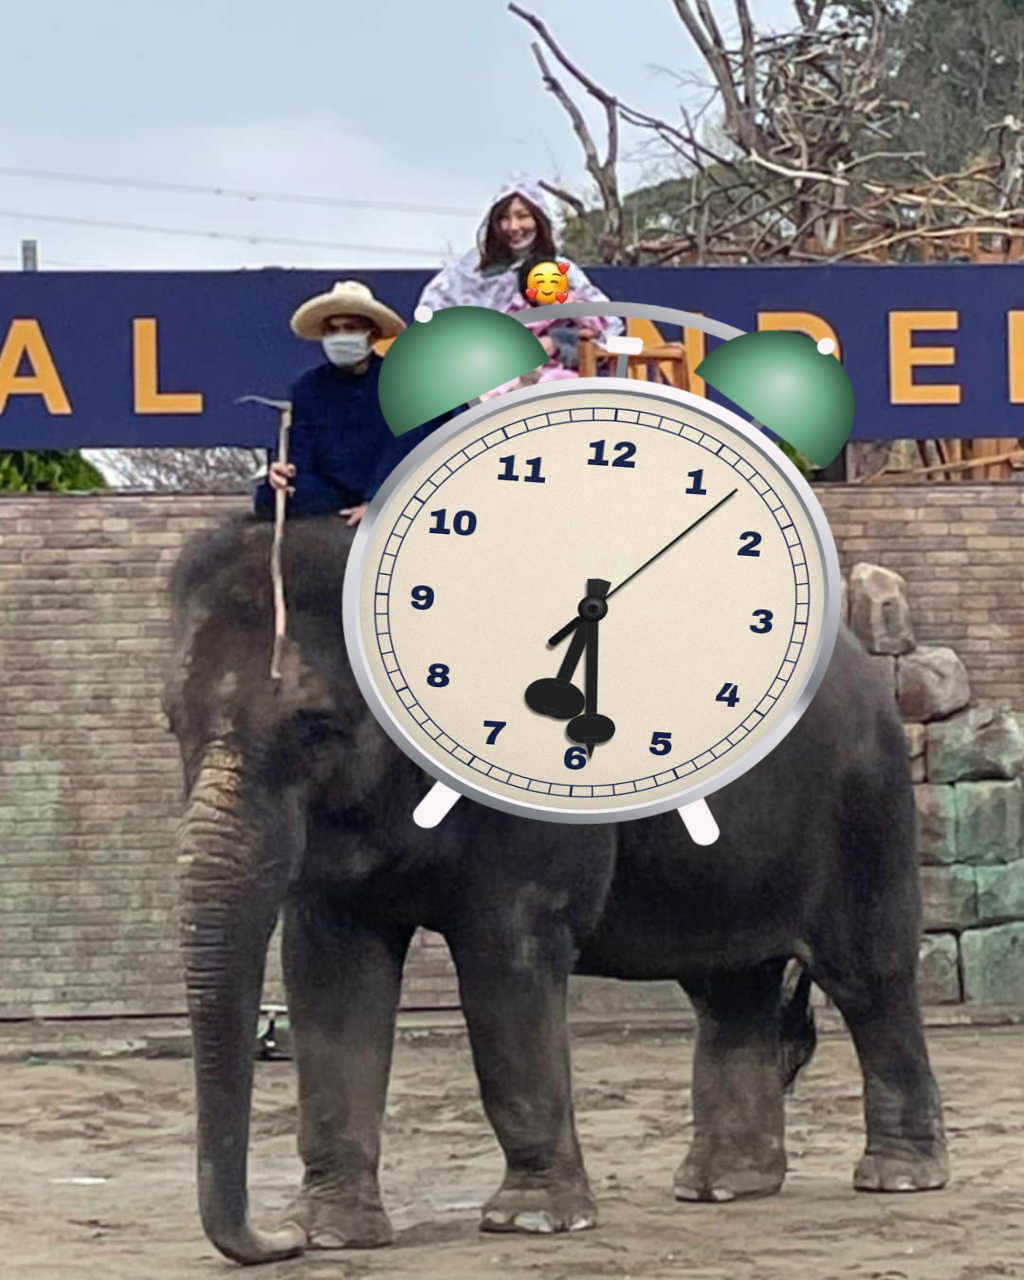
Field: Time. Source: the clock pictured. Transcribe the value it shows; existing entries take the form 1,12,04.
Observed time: 6,29,07
